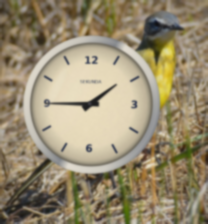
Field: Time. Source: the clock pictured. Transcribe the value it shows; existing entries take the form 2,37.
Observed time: 1,45
